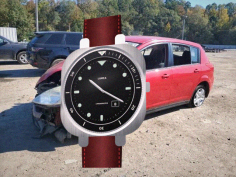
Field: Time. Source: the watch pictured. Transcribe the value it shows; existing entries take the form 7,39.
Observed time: 10,20
